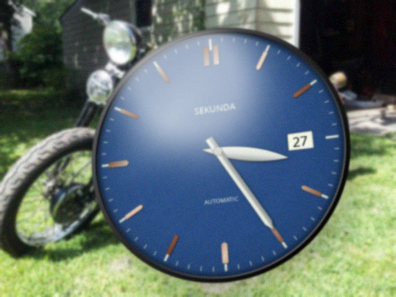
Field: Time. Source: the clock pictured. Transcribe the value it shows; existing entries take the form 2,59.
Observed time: 3,25
